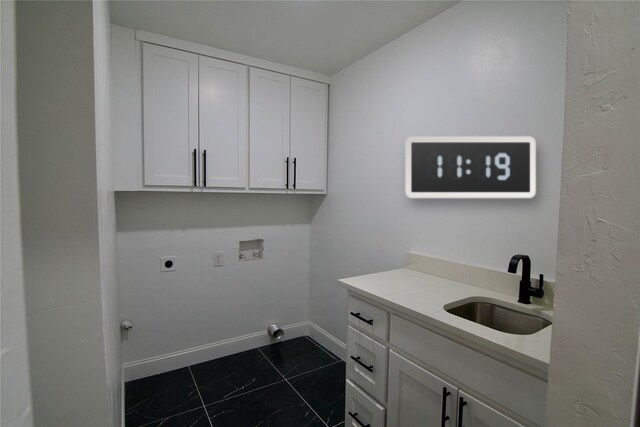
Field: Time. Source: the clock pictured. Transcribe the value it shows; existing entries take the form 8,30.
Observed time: 11,19
